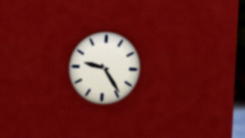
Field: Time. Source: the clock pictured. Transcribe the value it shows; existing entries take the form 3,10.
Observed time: 9,24
